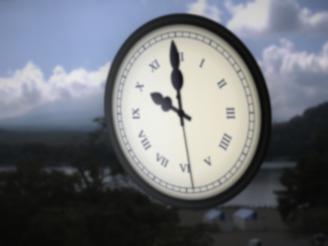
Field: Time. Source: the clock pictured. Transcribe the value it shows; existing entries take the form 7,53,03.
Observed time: 9,59,29
